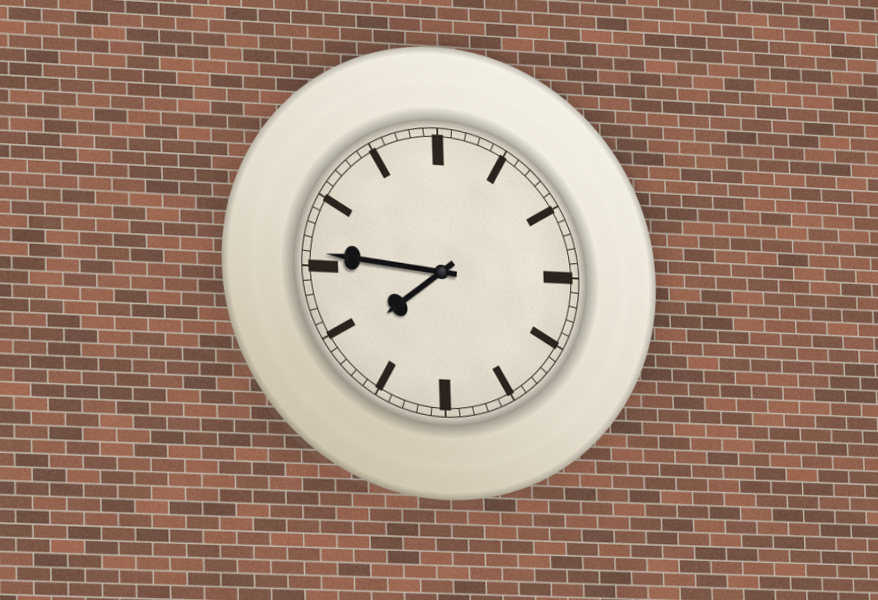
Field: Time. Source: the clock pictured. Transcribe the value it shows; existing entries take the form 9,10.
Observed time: 7,46
